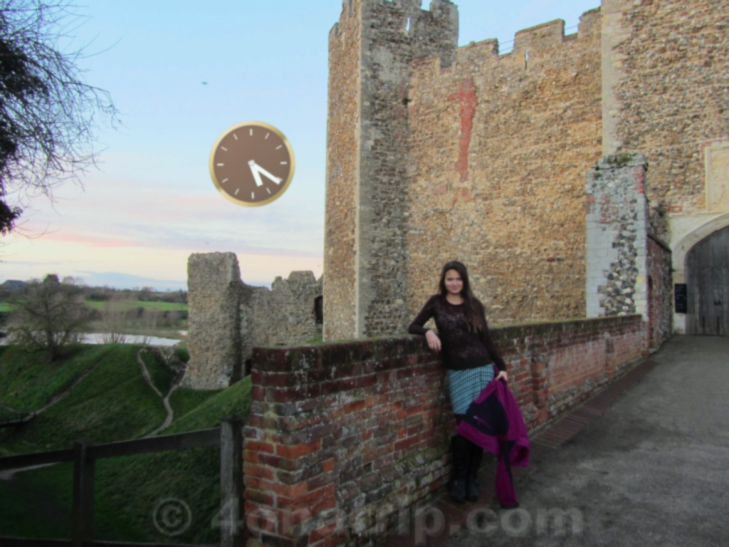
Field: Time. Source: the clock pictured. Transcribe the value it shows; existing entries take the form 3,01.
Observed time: 5,21
